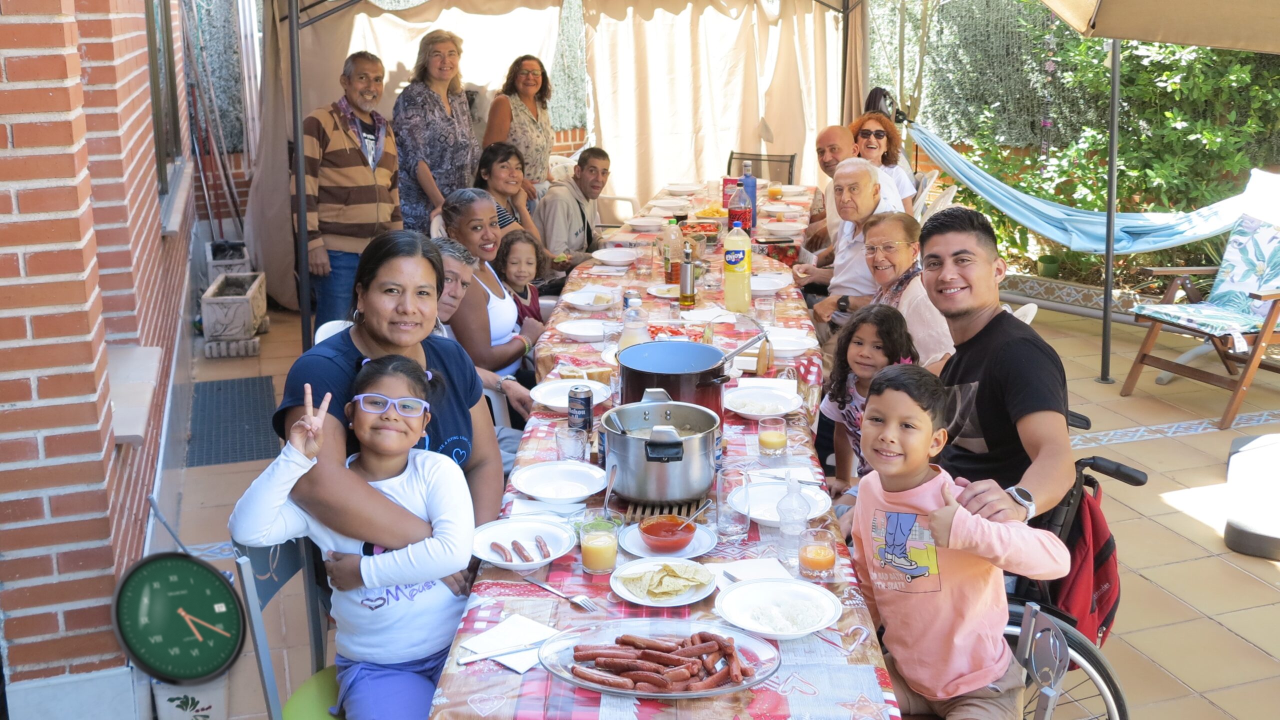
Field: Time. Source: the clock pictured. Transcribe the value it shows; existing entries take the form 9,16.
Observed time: 5,21
